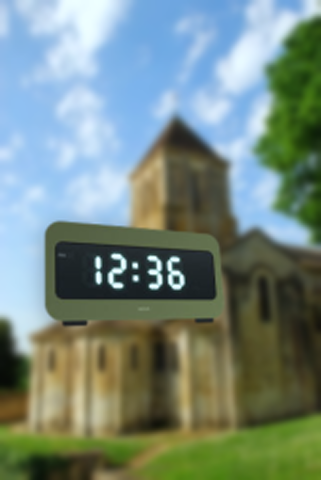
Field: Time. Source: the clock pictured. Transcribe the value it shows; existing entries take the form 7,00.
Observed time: 12,36
